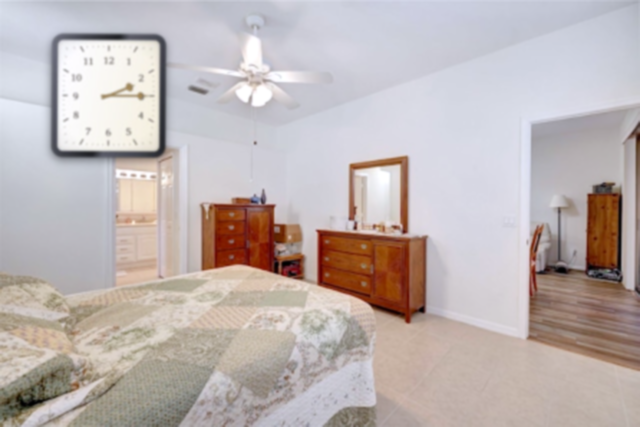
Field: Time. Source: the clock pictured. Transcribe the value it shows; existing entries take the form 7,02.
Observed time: 2,15
